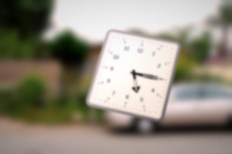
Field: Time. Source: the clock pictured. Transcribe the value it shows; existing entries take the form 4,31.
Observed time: 5,15
